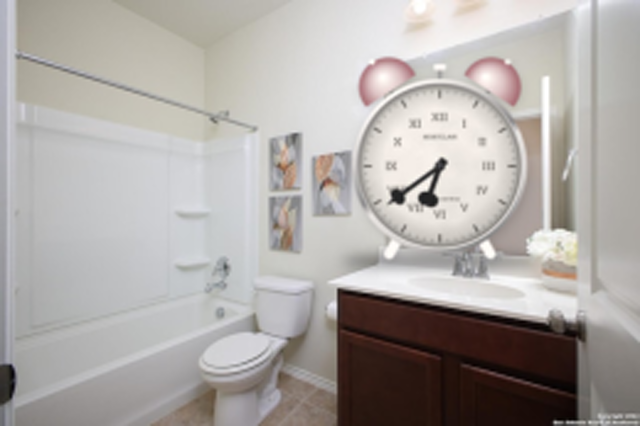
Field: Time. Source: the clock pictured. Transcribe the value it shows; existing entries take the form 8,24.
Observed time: 6,39
